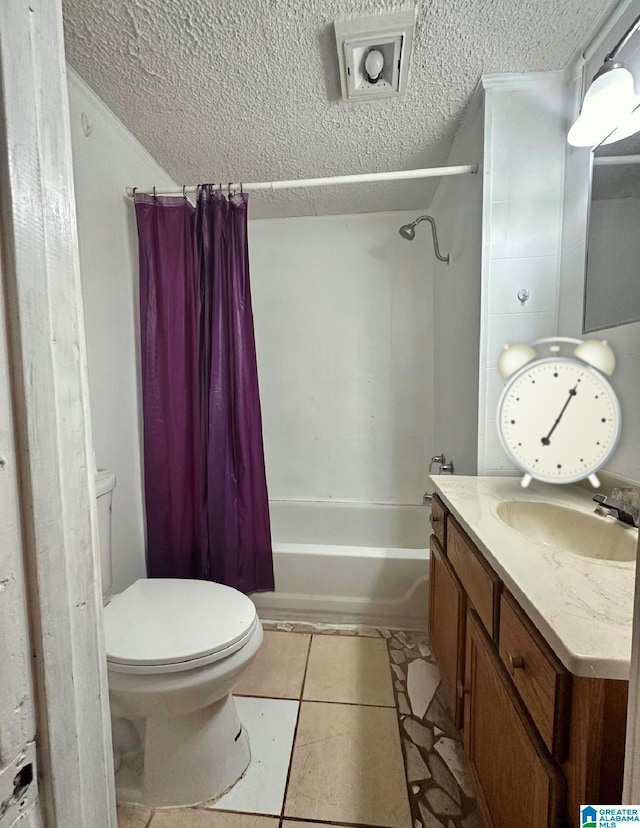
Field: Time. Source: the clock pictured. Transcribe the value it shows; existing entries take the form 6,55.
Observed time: 7,05
